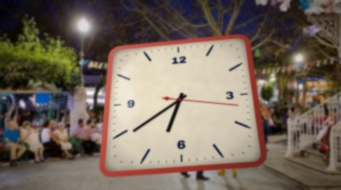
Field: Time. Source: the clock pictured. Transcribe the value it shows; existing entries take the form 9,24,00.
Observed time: 6,39,17
